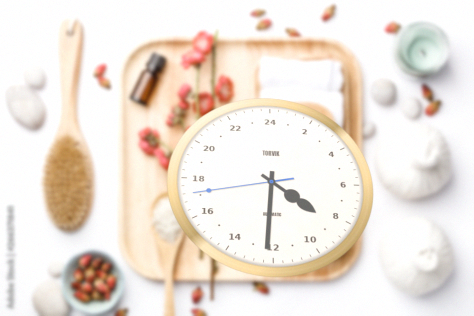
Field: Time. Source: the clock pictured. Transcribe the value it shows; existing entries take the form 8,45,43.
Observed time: 8,30,43
